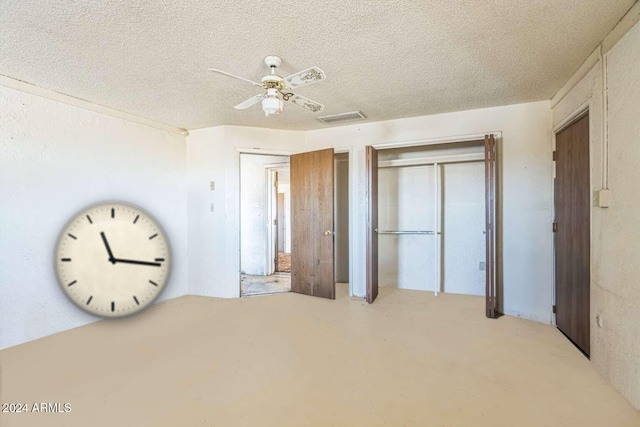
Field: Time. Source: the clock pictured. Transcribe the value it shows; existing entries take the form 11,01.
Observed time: 11,16
